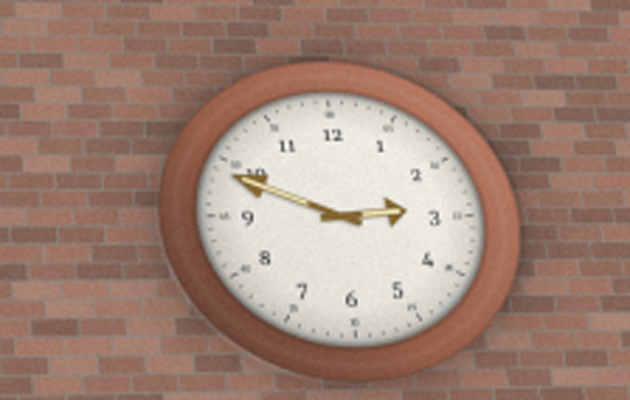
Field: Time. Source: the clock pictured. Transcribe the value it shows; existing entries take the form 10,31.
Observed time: 2,49
